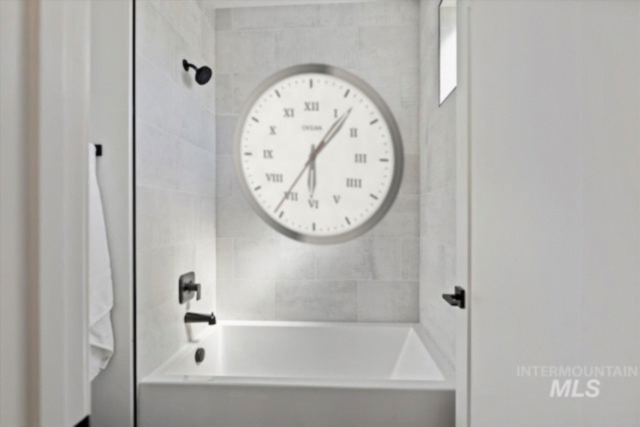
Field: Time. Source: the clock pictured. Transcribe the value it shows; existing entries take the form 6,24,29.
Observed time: 6,06,36
